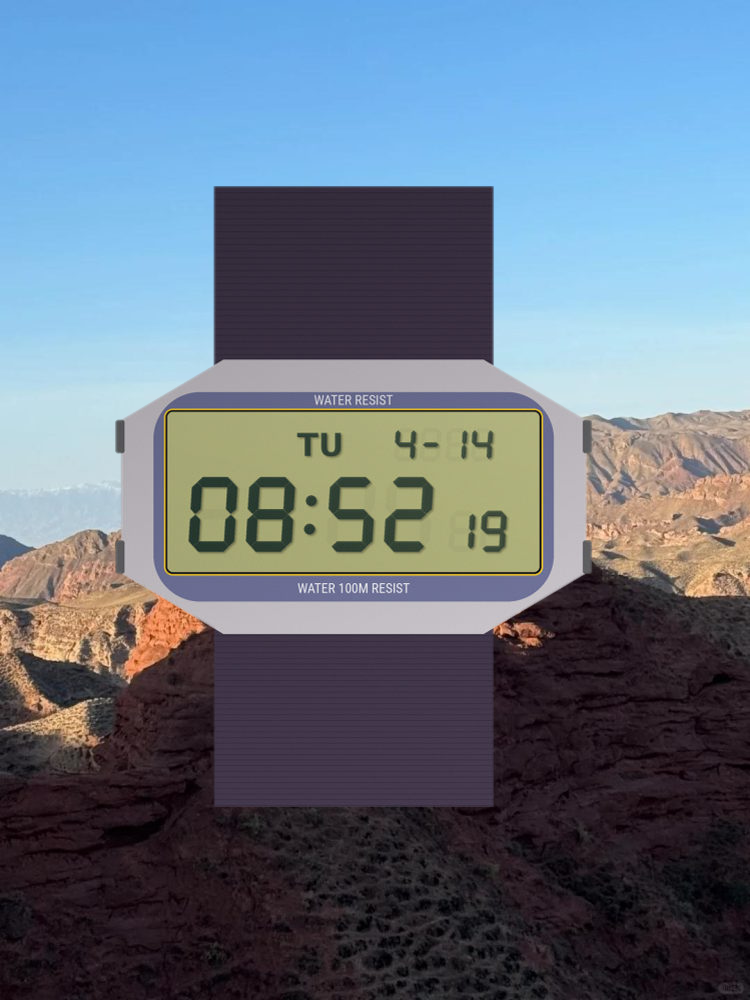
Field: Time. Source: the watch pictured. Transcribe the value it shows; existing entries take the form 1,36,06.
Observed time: 8,52,19
